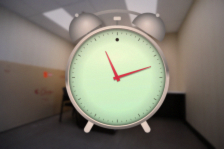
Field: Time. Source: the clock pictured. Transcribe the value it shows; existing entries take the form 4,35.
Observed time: 11,12
